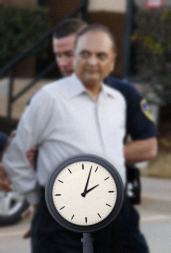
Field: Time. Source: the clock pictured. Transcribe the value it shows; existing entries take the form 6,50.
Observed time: 2,03
